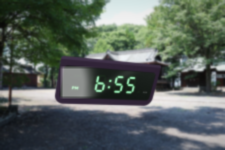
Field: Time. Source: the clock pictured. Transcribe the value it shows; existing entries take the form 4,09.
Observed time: 6,55
